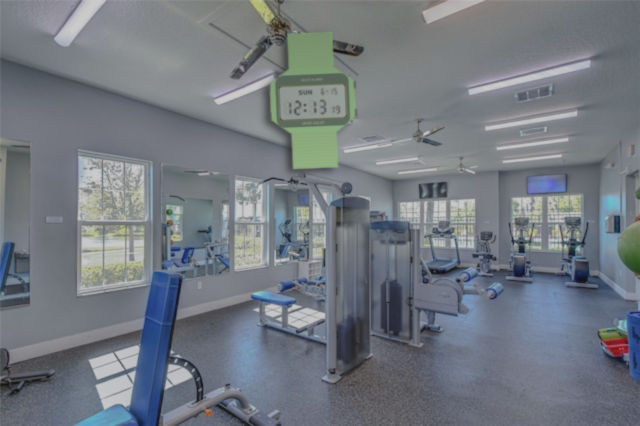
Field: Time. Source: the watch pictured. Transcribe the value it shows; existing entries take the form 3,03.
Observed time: 12,13
